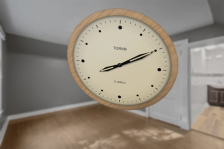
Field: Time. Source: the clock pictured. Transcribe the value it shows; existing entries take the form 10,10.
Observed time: 8,10
